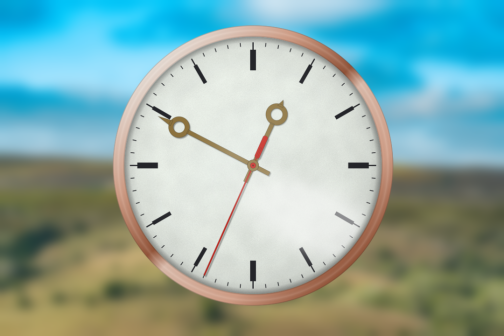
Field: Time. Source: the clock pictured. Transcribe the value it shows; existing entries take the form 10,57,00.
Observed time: 12,49,34
